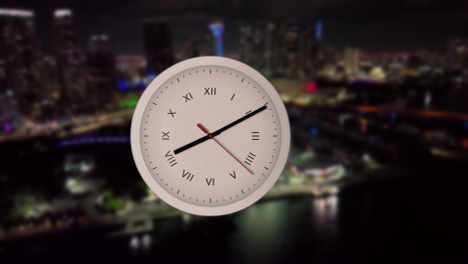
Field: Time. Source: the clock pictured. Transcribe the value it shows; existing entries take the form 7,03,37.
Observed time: 8,10,22
